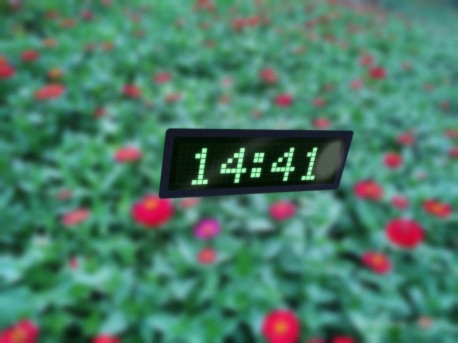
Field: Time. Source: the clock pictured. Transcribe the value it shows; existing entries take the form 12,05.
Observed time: 14,41
